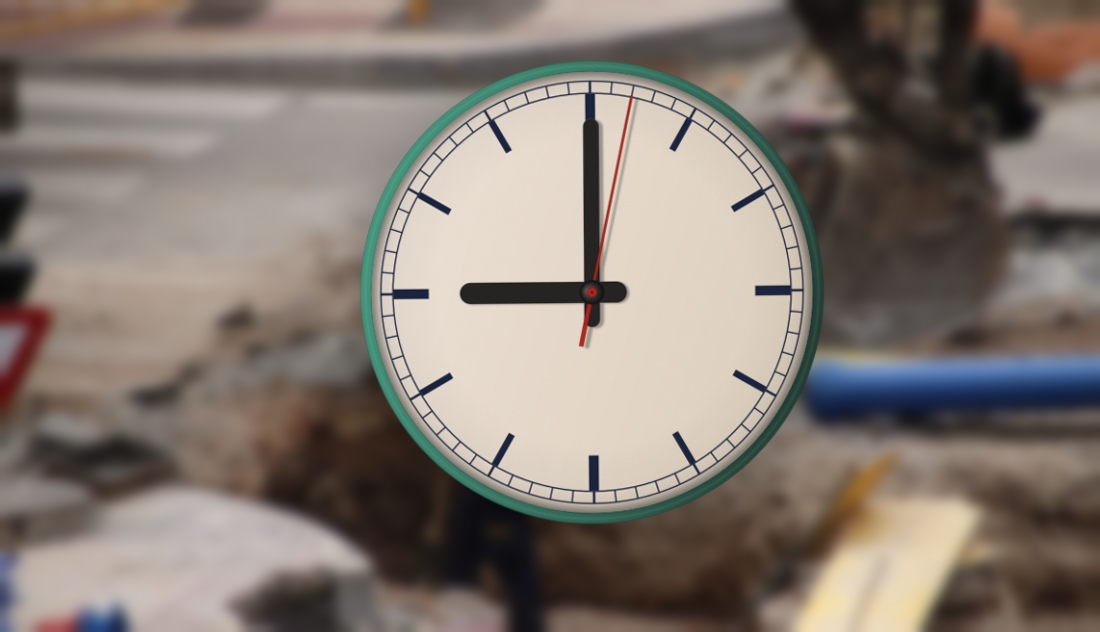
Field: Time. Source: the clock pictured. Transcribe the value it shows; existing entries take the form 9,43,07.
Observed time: 9,00,02
